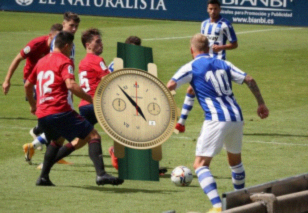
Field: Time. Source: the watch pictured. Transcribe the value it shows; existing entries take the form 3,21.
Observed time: 4,53
